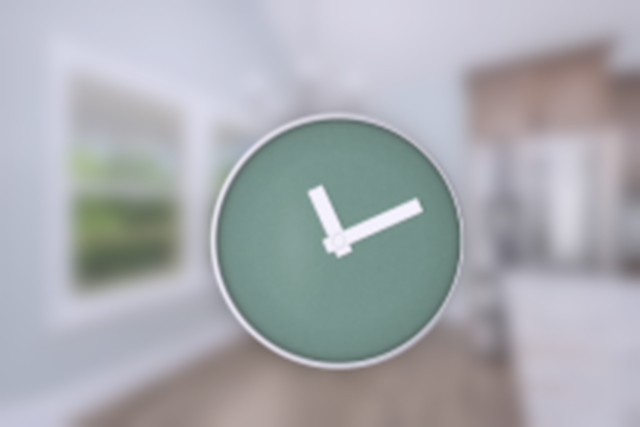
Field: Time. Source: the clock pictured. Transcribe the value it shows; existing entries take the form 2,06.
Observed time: 11,11
